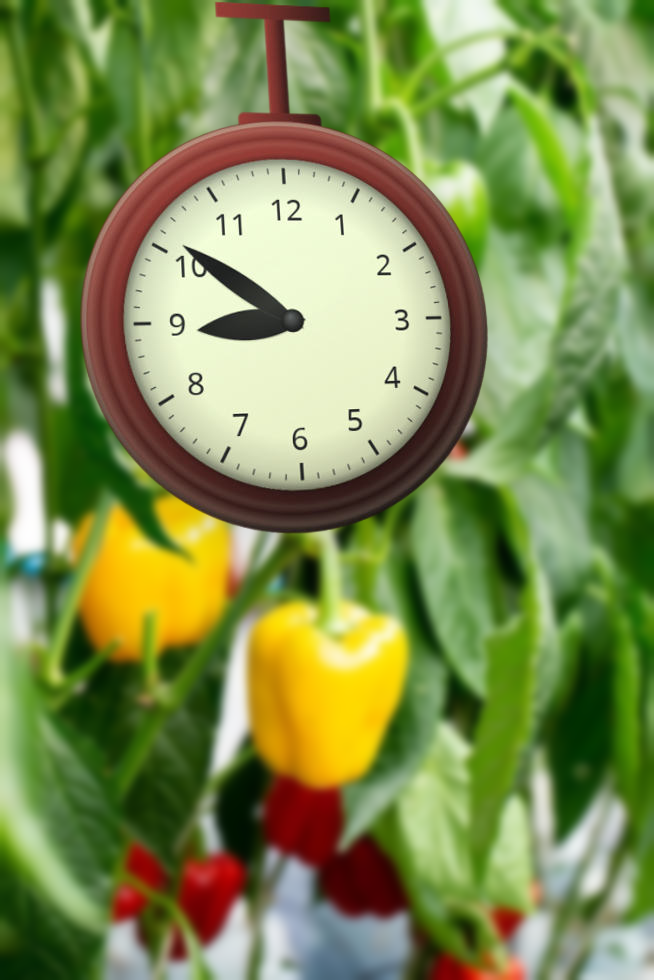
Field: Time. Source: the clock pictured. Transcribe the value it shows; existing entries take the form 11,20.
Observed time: 8,51
